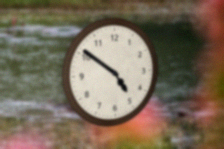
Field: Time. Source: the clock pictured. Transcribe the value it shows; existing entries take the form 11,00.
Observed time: 4,51
